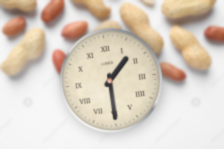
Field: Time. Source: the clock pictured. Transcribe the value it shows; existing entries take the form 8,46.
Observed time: 1,30
